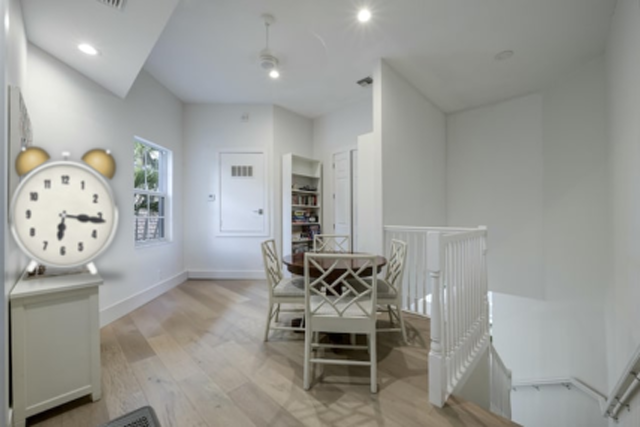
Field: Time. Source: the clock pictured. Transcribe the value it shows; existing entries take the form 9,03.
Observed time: 6,16
